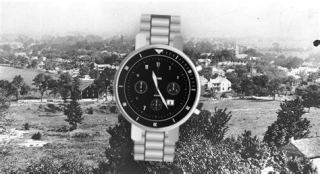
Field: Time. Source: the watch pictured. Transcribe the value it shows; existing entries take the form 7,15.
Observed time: 11,25
